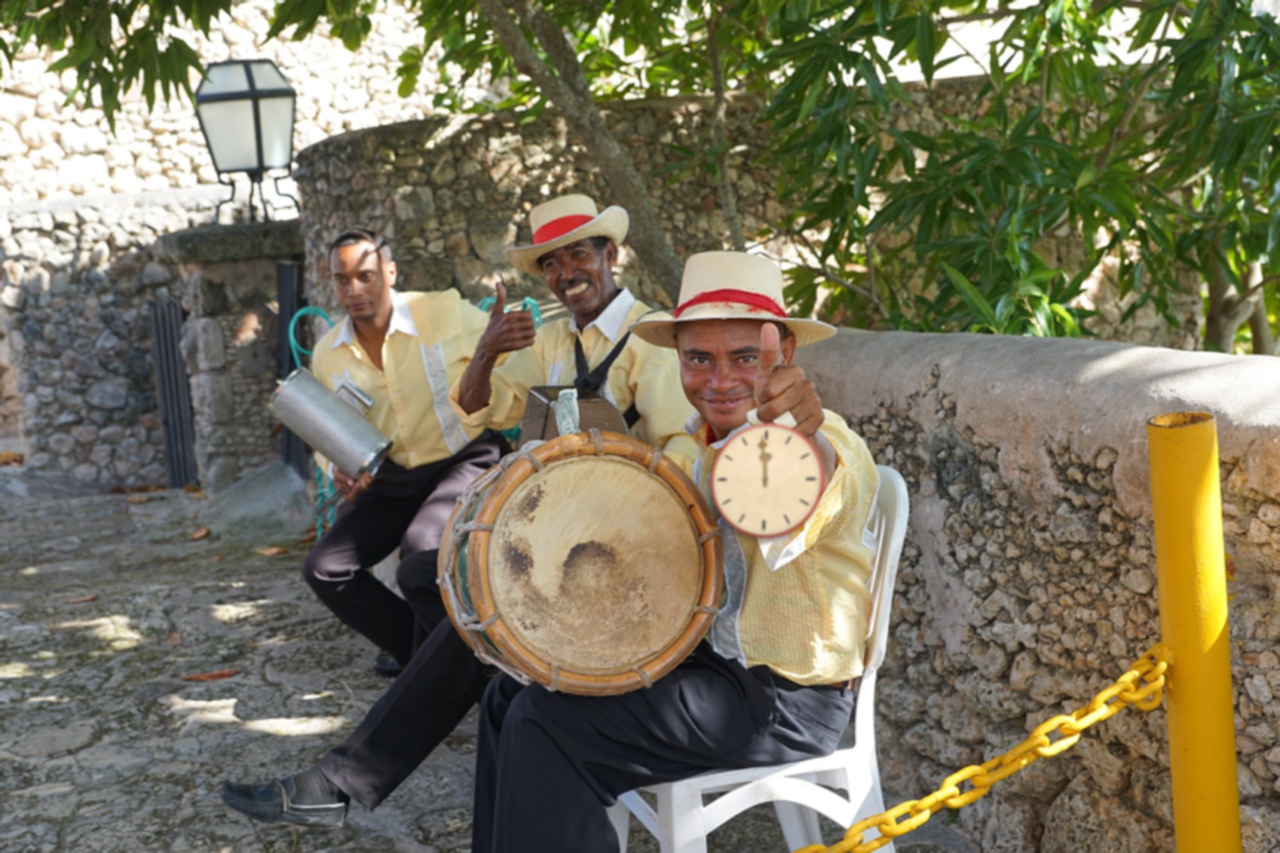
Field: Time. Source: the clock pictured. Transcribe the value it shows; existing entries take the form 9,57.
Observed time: 11,59
